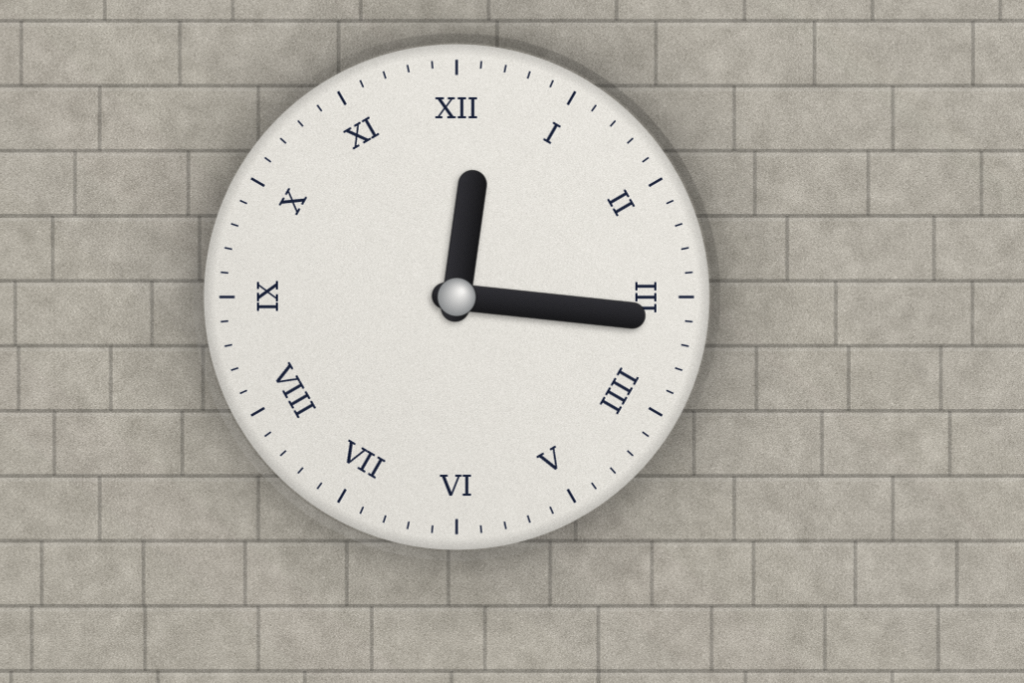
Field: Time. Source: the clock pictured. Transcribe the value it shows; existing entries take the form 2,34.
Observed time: 12,16
